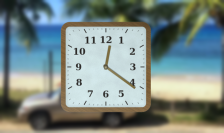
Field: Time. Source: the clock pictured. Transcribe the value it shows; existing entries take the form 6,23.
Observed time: 12,21
